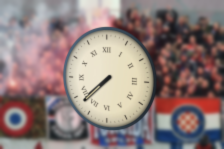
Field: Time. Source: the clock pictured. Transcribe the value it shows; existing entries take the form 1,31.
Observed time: 7,38
